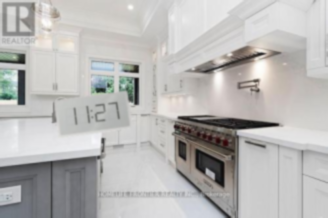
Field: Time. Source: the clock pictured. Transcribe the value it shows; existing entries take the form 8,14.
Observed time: 11,27
